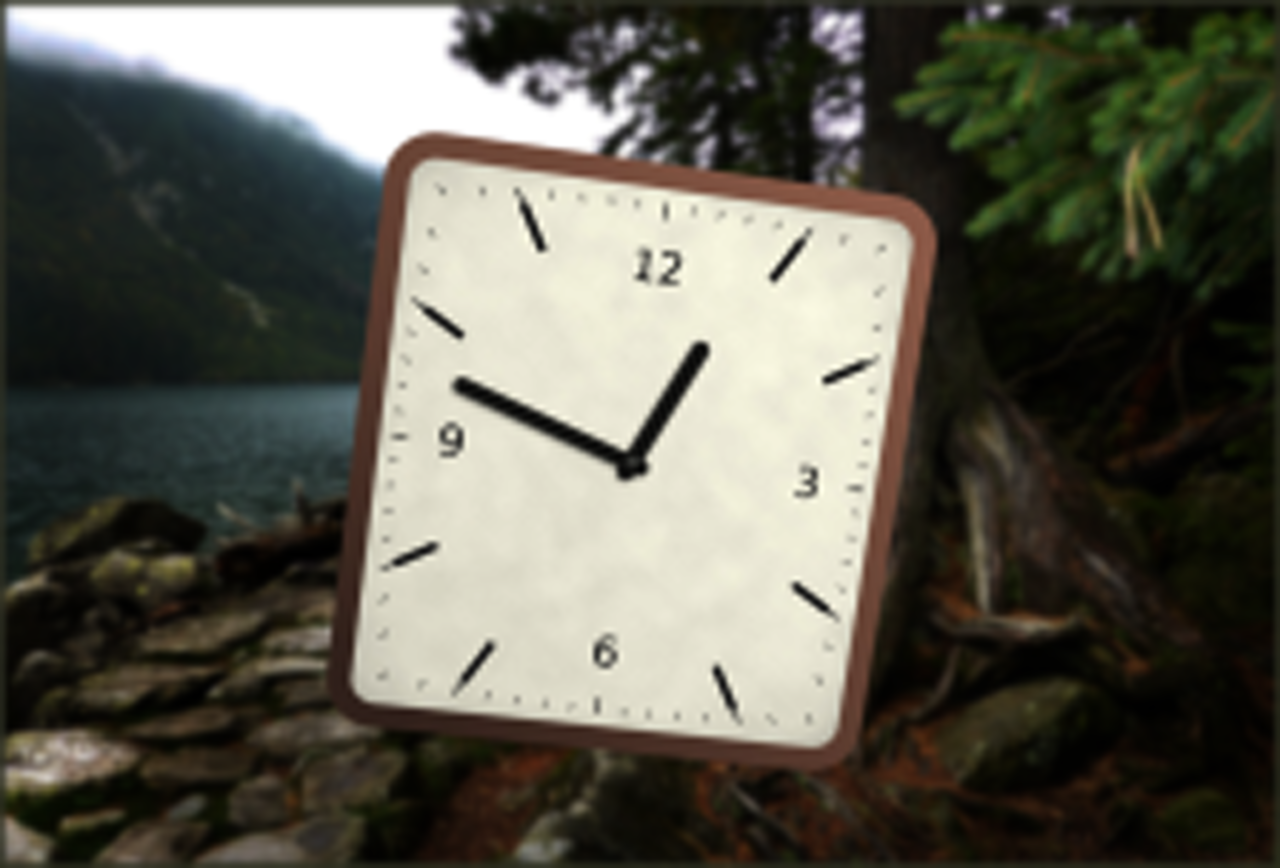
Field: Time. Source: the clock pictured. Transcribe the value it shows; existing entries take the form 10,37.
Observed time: 12,48
